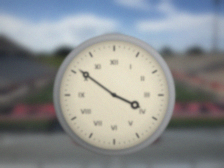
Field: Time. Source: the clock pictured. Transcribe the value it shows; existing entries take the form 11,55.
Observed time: 3,51
